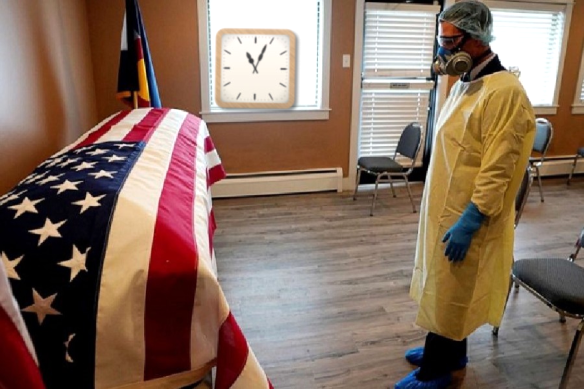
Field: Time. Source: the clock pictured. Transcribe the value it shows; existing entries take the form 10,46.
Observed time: 11,04
